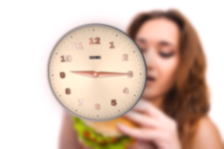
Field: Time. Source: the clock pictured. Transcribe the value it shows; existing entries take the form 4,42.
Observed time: 9,15
